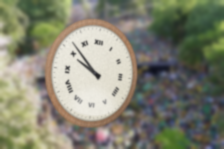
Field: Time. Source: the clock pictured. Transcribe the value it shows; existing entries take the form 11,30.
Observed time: 9,52
